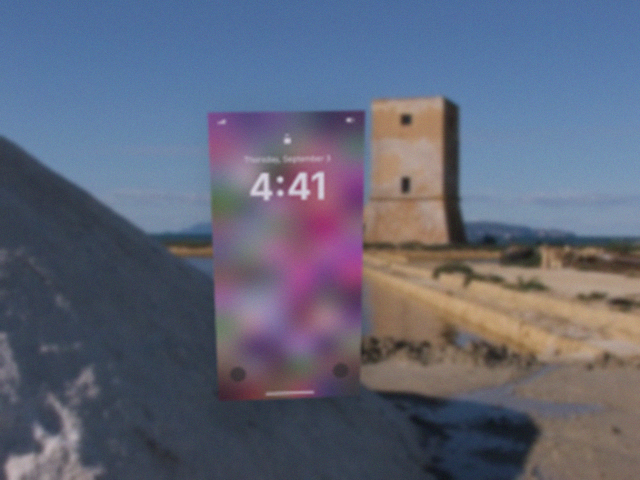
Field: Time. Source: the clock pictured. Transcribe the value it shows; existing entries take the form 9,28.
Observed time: 4,41
